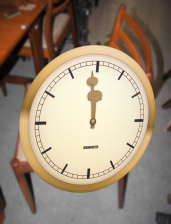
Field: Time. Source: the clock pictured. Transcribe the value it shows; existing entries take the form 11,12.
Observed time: 11,59
